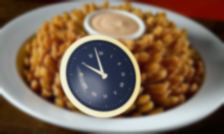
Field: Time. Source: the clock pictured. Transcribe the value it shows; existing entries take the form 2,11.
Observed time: 9,58
